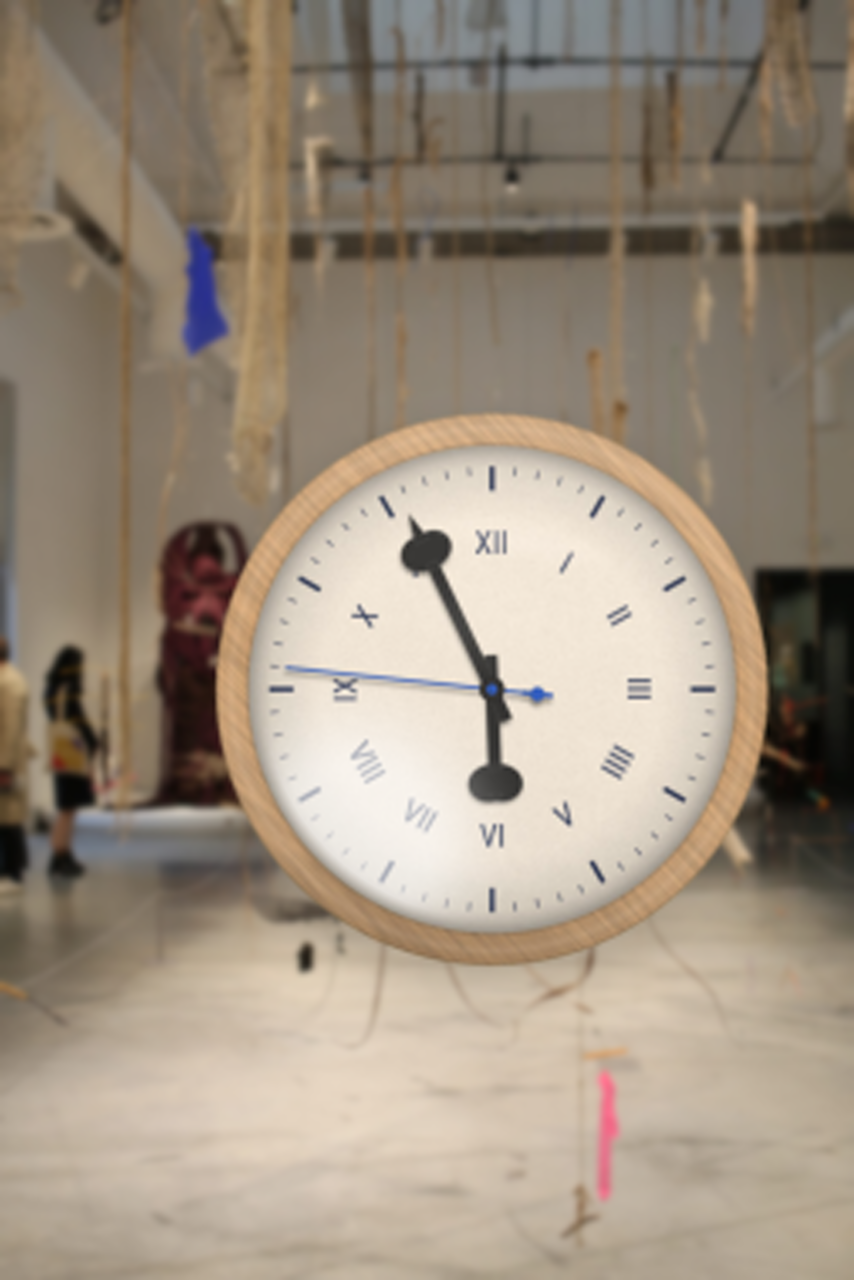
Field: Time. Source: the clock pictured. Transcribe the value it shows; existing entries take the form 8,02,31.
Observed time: 5,55,46
